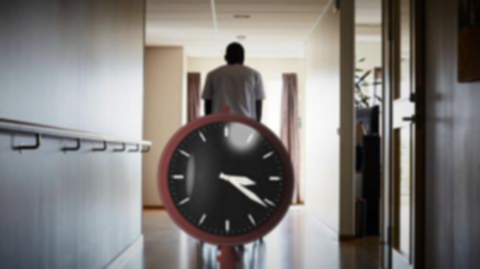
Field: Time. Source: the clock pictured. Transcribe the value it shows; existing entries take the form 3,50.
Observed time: 3,21
